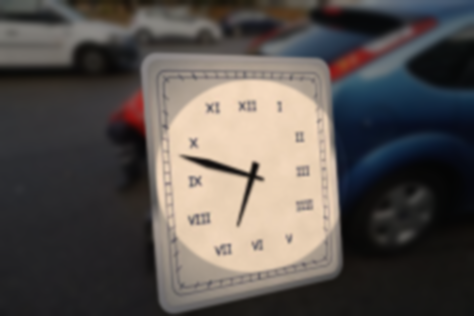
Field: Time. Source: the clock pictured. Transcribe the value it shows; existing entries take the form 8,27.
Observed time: 6,48
